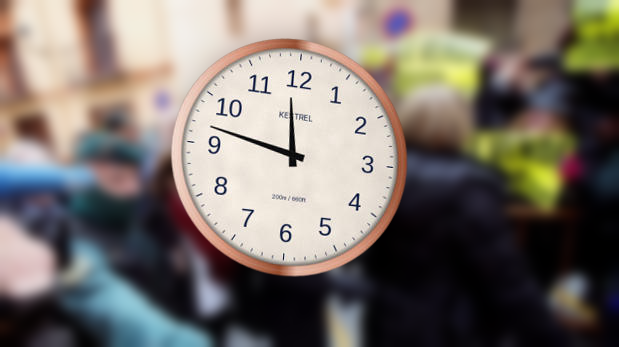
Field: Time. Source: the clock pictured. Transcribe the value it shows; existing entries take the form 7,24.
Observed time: 11,47
